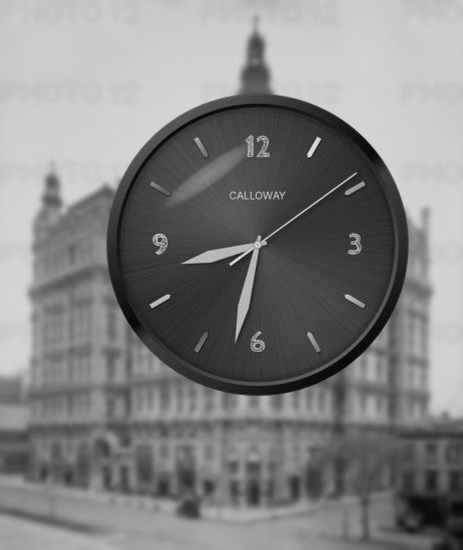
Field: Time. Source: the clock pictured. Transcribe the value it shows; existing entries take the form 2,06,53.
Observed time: 8,32,09
